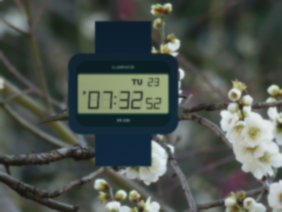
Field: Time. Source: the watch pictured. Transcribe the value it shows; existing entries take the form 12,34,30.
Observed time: 7,32,52
